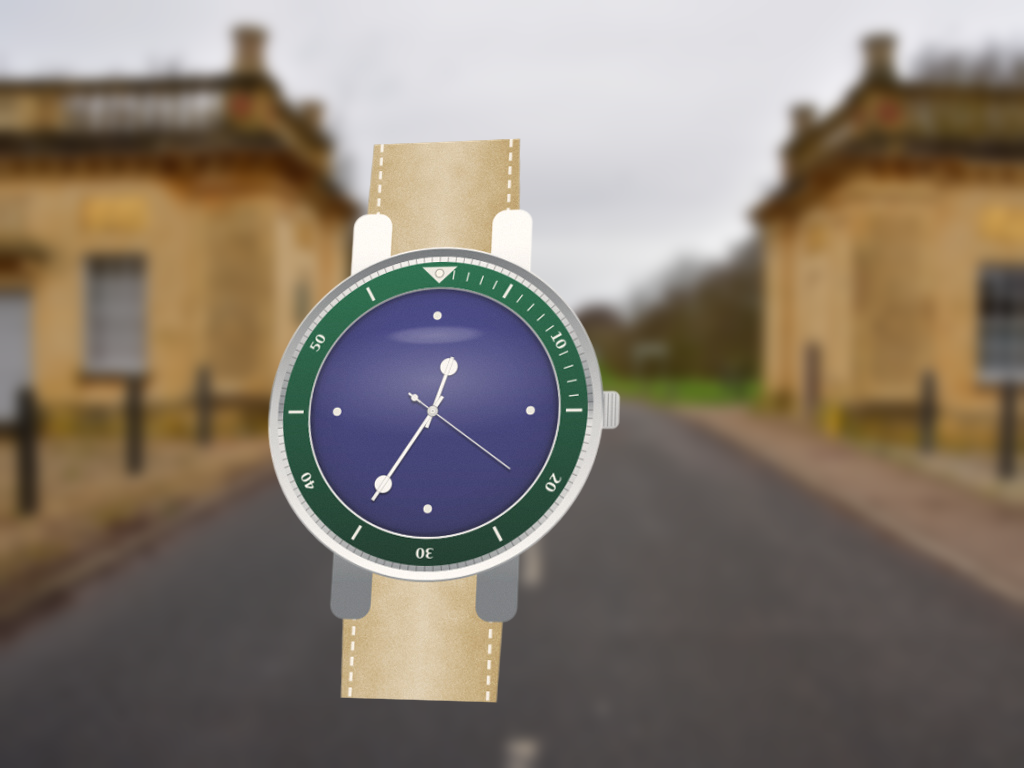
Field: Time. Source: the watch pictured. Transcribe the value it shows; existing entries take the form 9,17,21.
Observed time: 12,35,21
